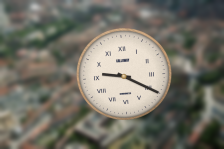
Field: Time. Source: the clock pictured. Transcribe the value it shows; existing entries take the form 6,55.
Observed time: 9,20
